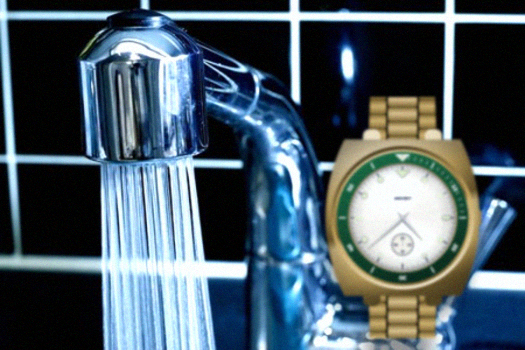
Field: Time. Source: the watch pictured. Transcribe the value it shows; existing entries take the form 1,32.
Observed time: 4,38
